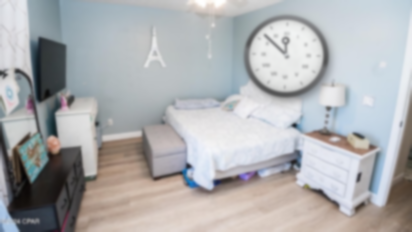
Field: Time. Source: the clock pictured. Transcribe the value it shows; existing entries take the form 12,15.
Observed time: 11,52
